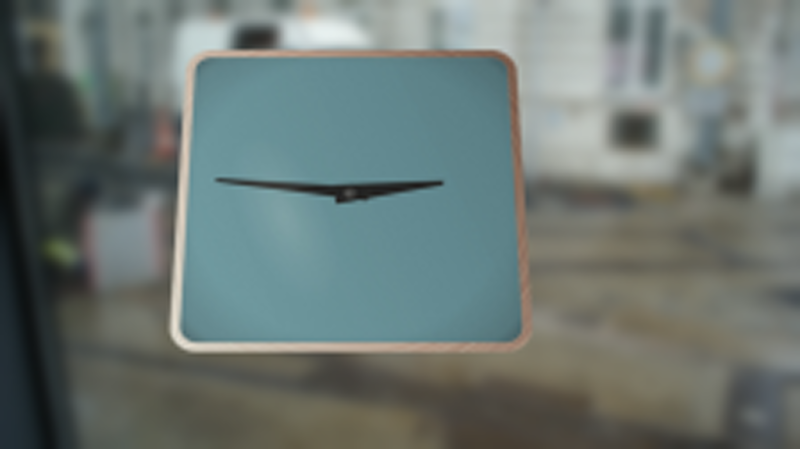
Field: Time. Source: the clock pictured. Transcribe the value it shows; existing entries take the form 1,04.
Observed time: 2,46
